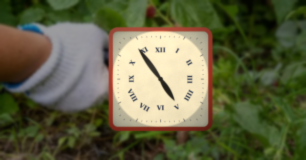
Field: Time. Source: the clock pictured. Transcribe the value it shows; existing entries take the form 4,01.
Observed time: 4,54
